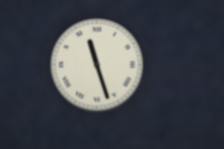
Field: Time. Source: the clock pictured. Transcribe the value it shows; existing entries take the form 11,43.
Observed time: 11,27
